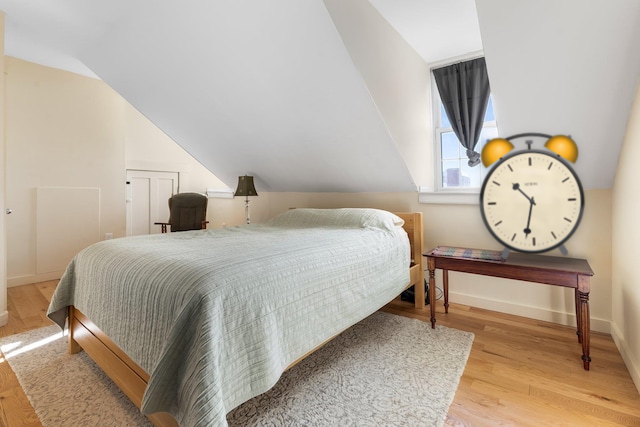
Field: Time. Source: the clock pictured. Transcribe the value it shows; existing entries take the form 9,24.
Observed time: 10,32
